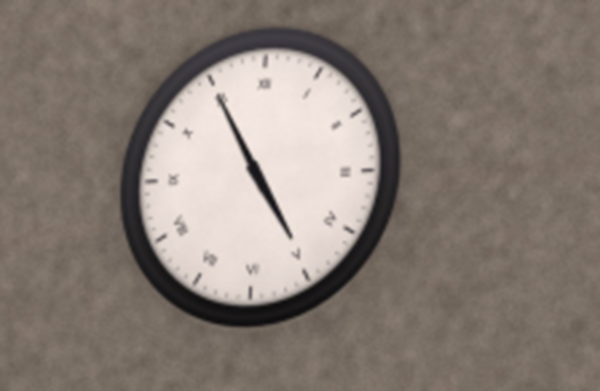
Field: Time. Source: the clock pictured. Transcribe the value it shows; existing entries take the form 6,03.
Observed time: 4,55
